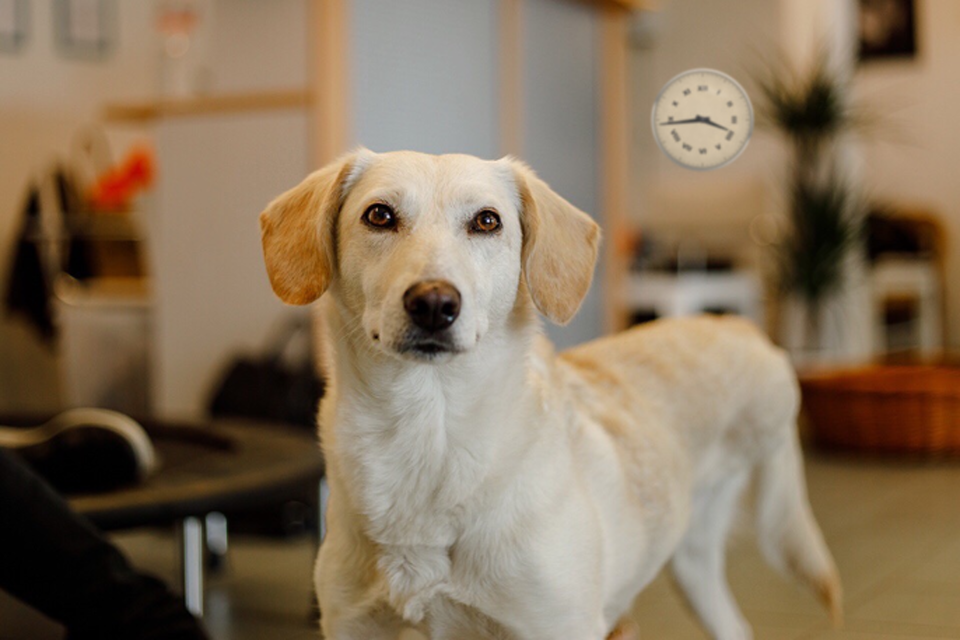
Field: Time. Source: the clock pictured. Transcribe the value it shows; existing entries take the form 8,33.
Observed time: 3,44
